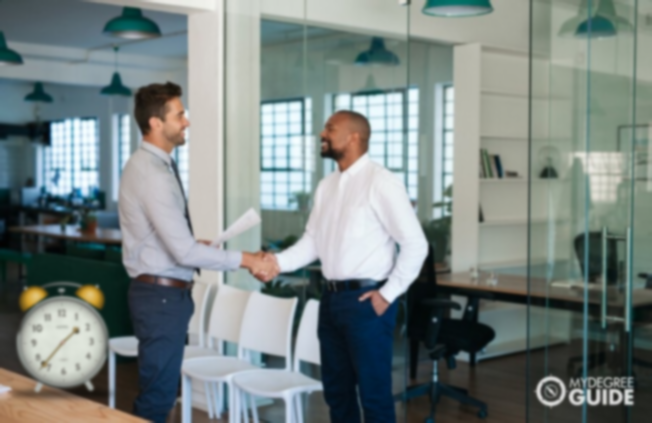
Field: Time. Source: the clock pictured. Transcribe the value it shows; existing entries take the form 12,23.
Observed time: 1,37
